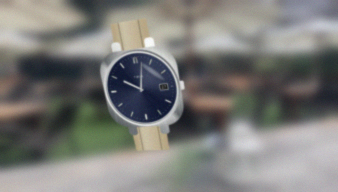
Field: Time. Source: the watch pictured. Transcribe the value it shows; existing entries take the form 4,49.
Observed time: 10,02
